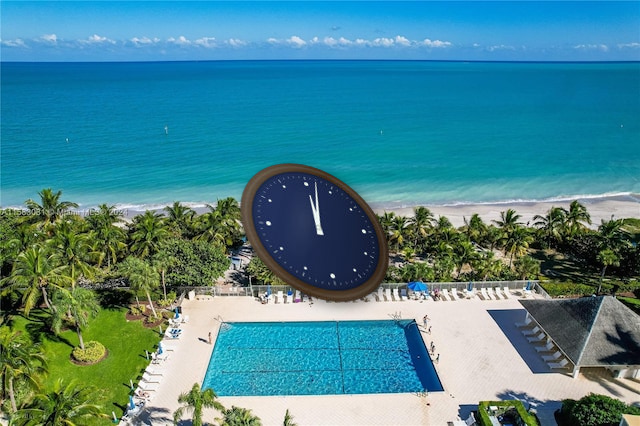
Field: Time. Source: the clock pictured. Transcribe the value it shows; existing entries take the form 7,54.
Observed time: 12,02
